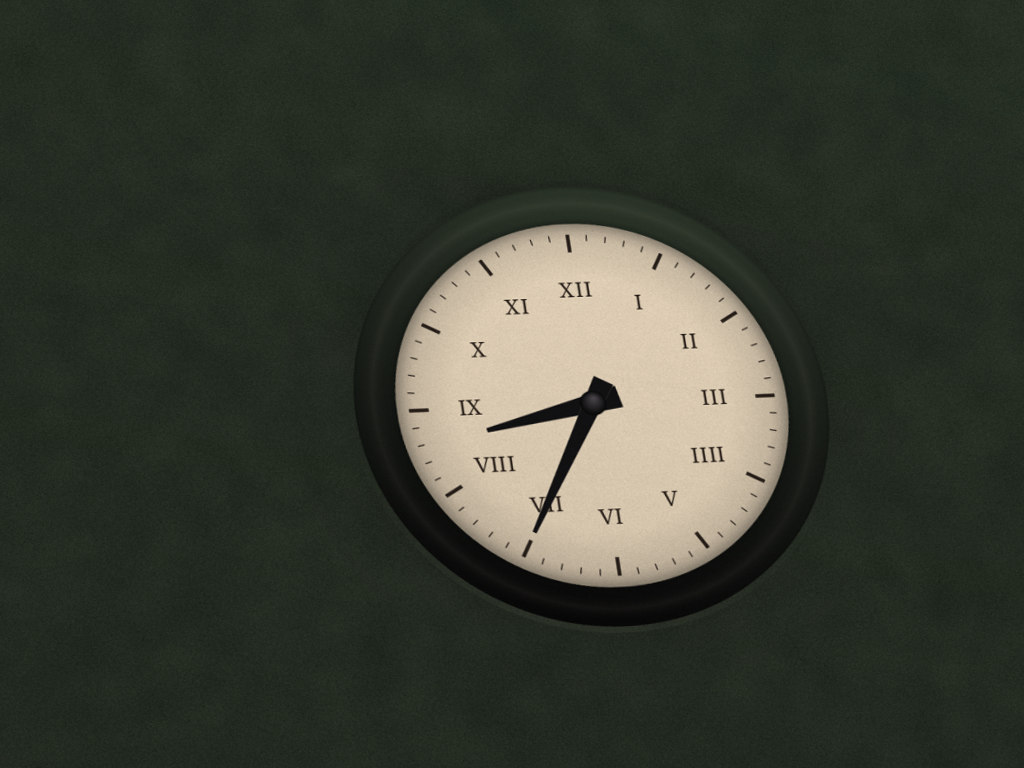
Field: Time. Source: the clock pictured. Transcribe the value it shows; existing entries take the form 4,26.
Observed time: 8,35
